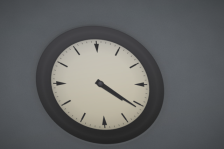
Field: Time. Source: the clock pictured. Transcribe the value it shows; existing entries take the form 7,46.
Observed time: 4,21
